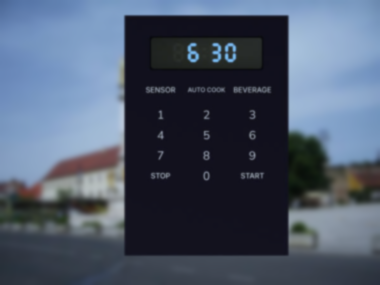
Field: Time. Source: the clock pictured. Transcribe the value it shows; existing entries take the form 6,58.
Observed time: 6,30
